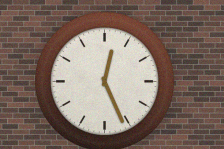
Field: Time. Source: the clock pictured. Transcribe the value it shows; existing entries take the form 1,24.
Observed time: 12,26
